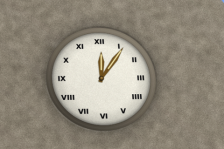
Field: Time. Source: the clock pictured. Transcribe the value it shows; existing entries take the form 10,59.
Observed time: 12,06
